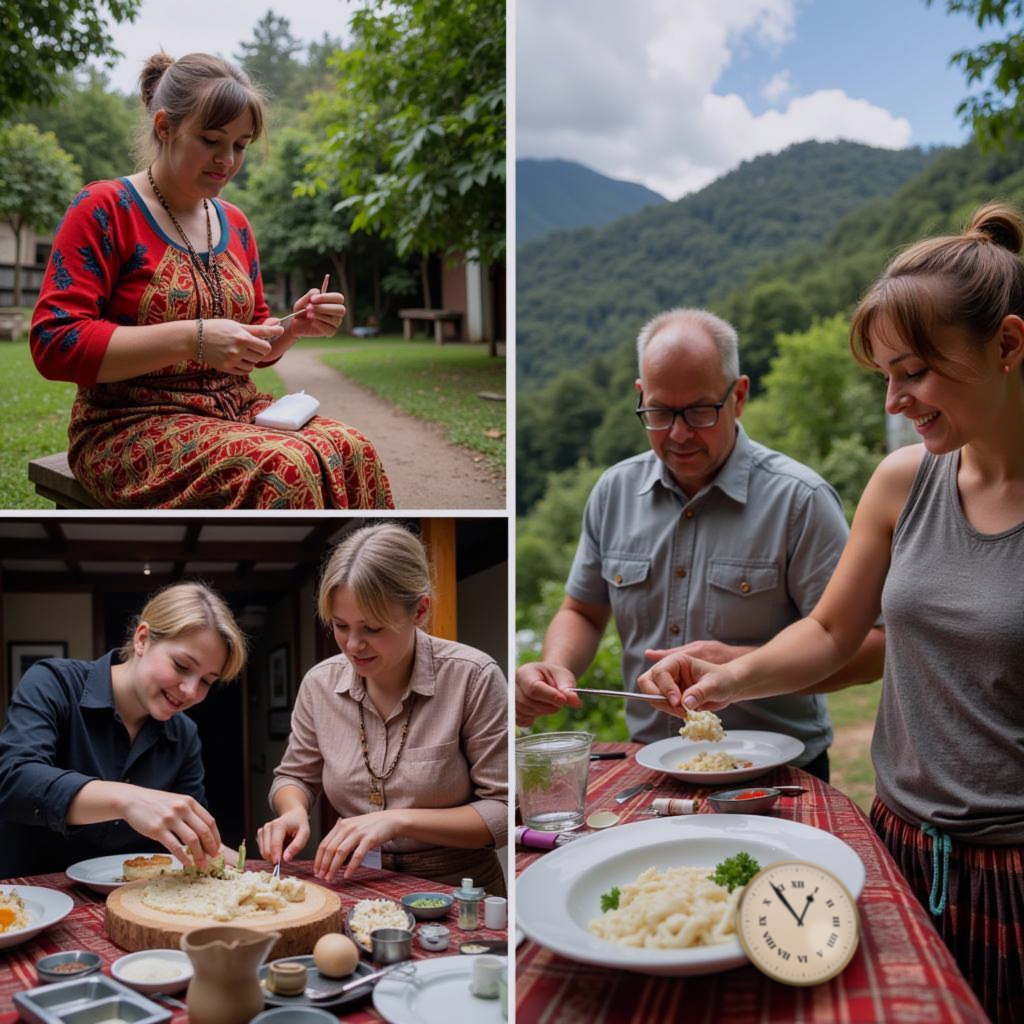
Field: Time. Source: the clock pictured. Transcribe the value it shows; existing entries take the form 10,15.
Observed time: 12,54
